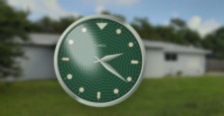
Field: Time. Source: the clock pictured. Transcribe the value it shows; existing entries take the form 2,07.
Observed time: 2,21
